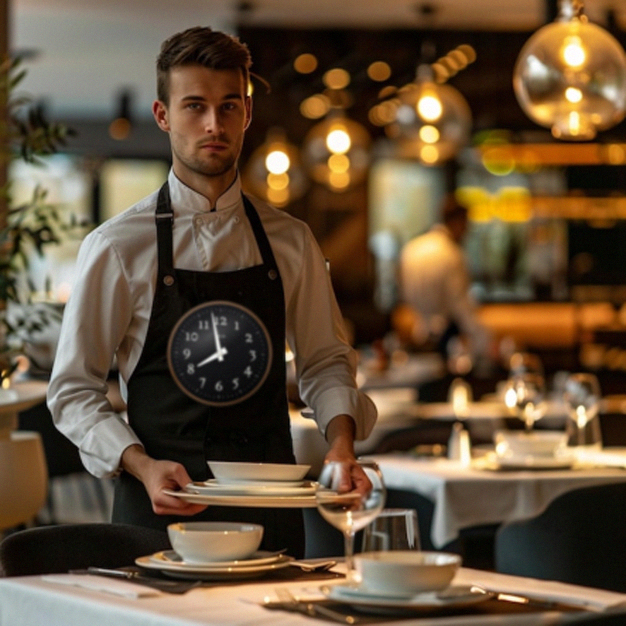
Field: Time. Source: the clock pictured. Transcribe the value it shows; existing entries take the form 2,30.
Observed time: 7,58
